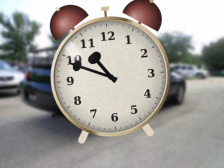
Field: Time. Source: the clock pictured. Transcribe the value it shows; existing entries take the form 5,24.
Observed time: 10,49
